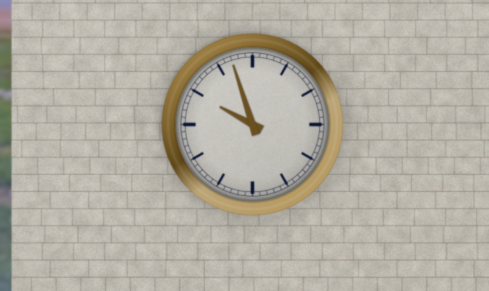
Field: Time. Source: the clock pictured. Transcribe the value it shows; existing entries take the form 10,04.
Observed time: 9,57
